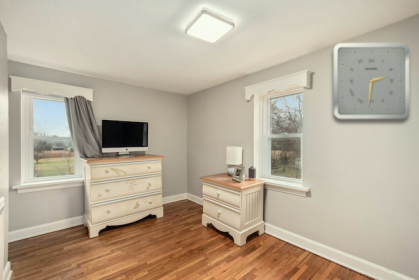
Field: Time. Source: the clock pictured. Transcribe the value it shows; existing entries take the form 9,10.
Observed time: 2,31
